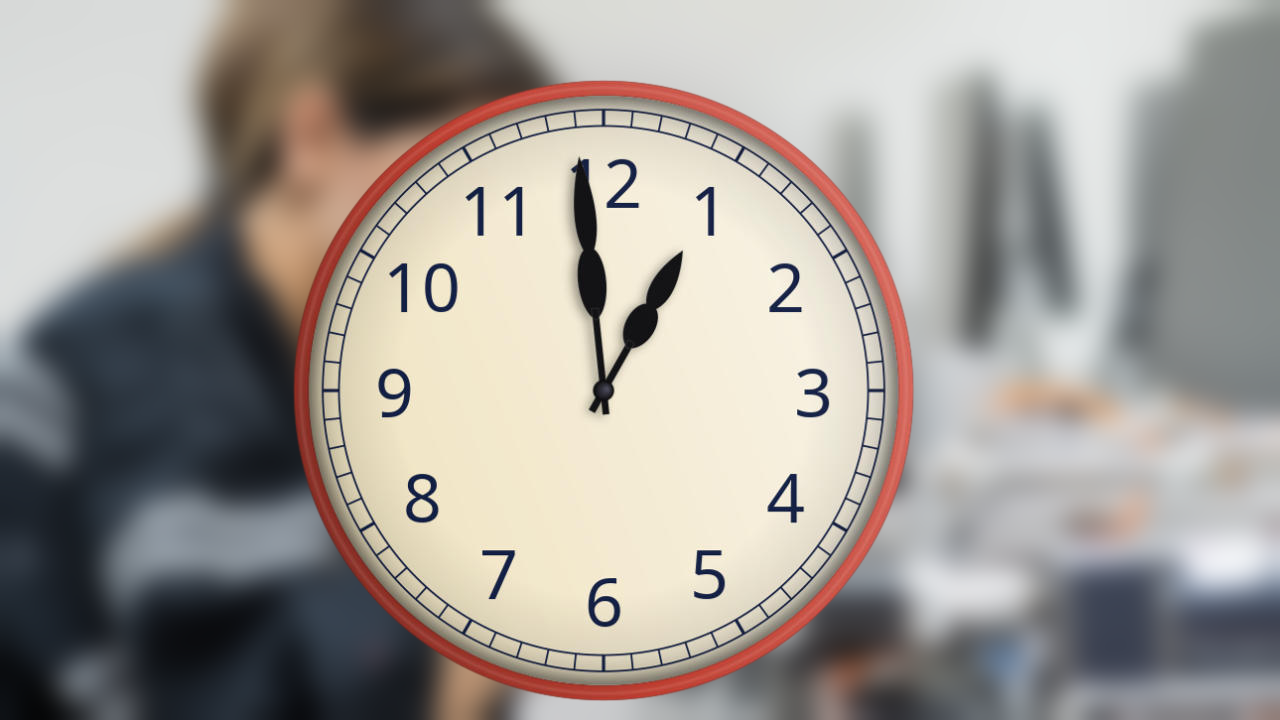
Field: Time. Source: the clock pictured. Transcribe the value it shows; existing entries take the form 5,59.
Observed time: 12,59
